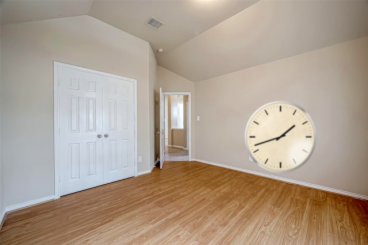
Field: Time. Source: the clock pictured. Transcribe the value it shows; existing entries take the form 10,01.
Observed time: 1,42
